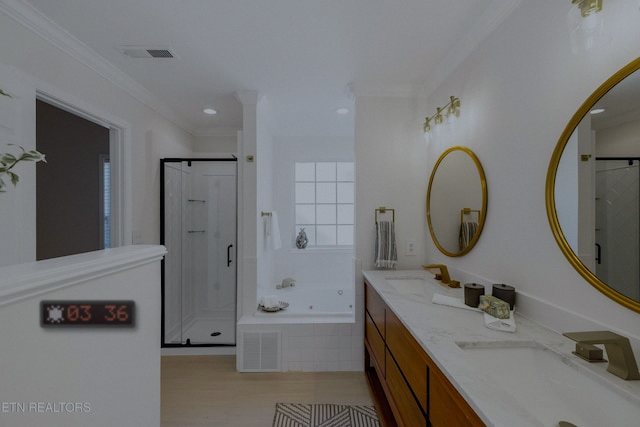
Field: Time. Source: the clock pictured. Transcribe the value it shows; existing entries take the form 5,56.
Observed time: 3,36
